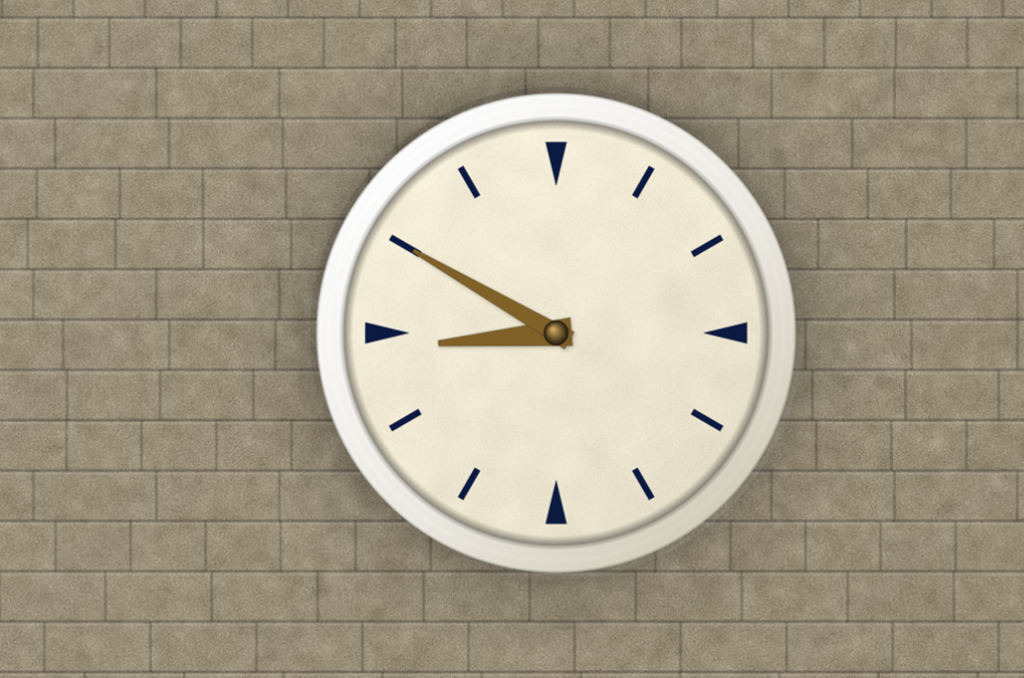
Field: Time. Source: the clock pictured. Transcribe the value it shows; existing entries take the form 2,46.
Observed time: 8,50
